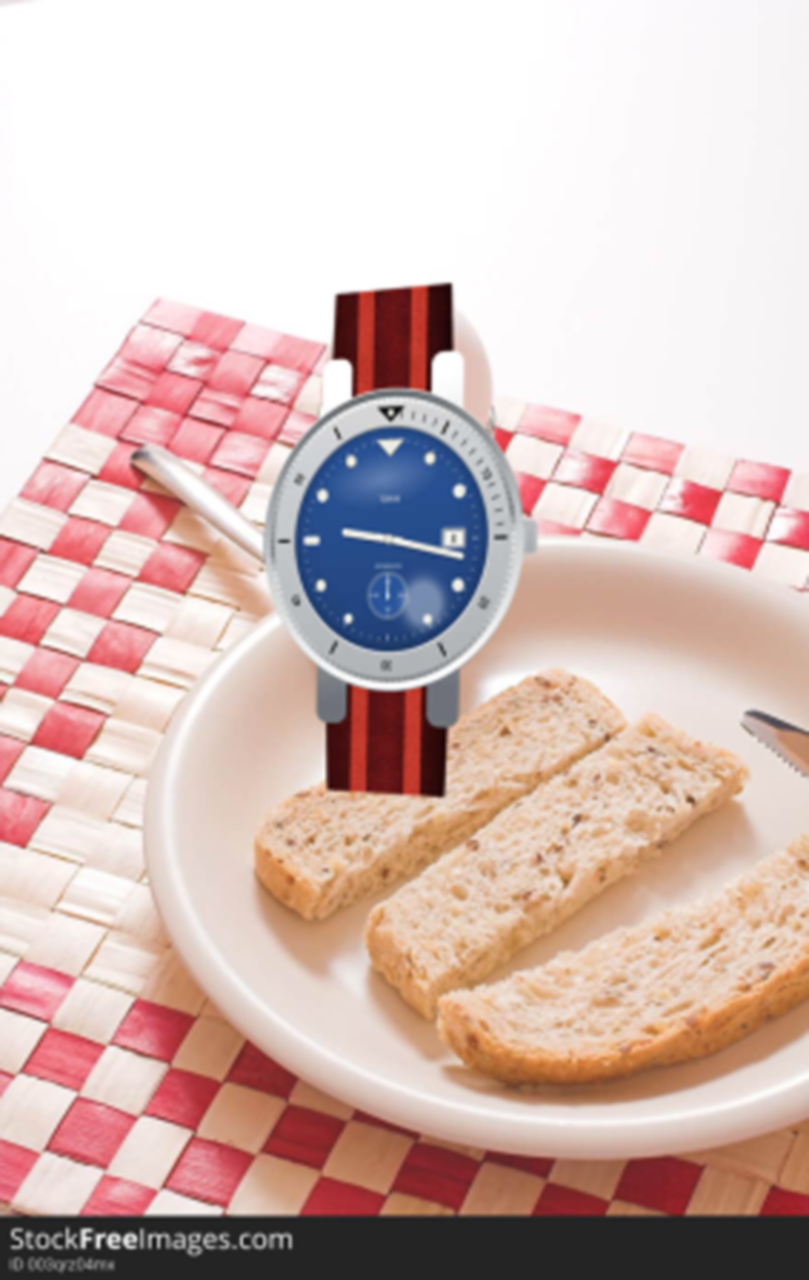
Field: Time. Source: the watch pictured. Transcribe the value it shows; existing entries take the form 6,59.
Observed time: 9,17
